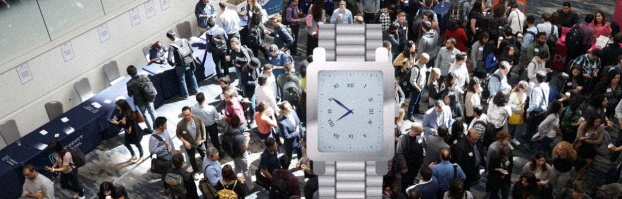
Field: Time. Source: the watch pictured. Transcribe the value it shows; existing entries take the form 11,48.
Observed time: 7,51
